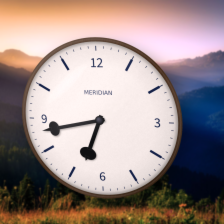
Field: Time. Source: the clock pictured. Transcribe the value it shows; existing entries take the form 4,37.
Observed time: 6,43
